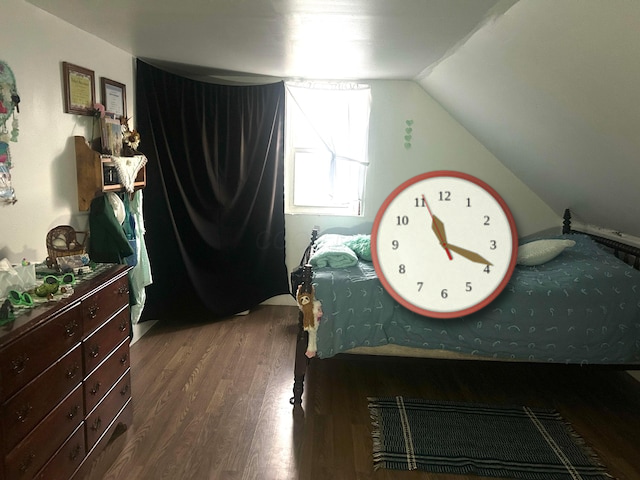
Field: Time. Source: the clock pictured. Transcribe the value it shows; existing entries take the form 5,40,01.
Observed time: 11,18,56
